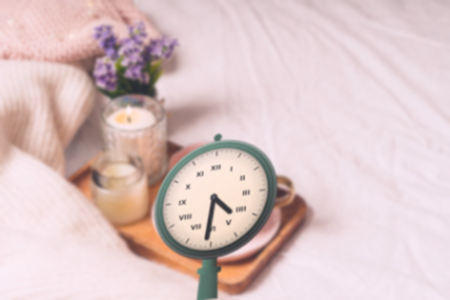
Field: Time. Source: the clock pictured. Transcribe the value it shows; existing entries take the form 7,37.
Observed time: 4,31
